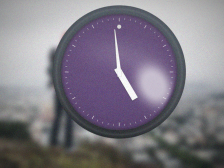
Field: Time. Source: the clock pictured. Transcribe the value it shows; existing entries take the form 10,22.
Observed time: 4,59
